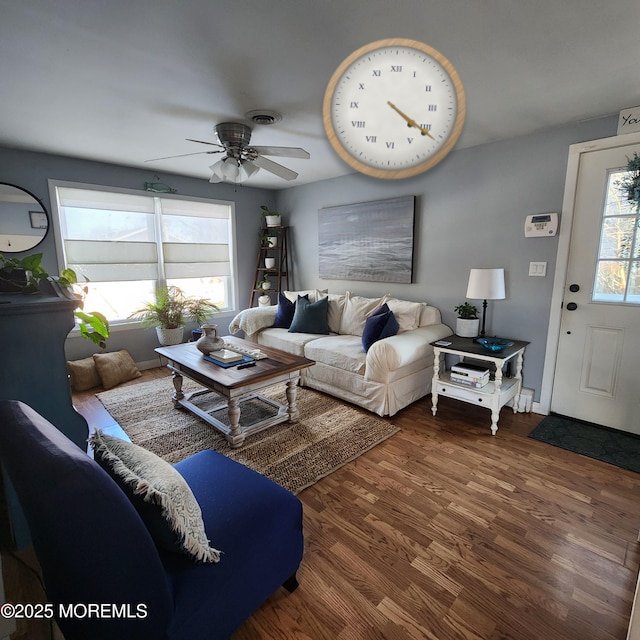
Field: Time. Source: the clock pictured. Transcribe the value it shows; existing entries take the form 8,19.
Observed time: 4,21
